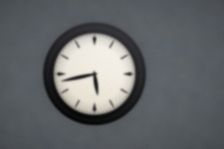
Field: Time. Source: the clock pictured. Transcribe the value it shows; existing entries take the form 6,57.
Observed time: 5,43
